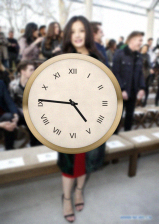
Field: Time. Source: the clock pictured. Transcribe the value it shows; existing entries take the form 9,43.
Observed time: 4,46
